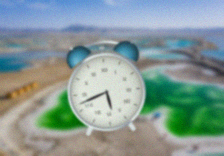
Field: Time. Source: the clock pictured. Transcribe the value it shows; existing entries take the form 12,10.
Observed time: 5,42
